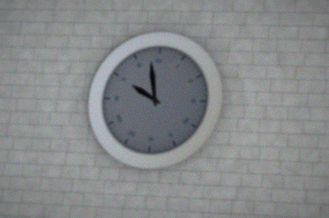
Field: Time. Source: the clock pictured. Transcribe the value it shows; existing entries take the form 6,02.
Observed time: 9,58
